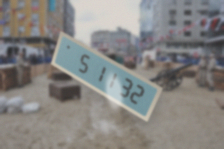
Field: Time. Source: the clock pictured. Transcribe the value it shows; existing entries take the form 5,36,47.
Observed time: 5,11,32
